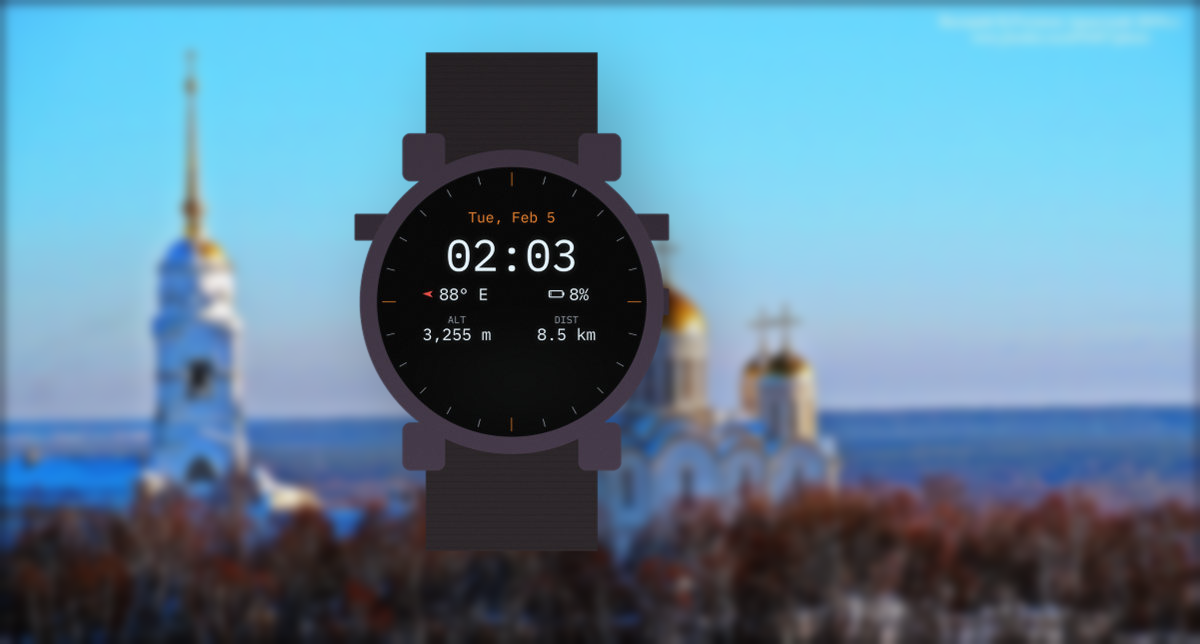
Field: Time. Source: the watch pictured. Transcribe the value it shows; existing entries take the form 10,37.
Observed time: 2,03
